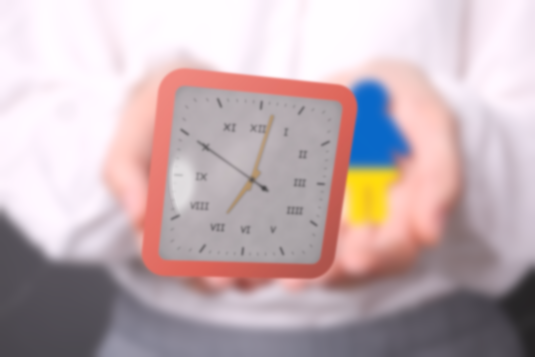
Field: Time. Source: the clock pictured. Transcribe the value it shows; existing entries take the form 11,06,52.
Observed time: 7,01,50
